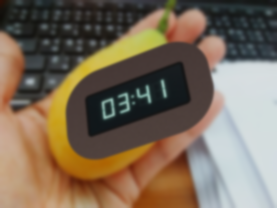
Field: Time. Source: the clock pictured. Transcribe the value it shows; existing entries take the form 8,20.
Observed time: 3,41
